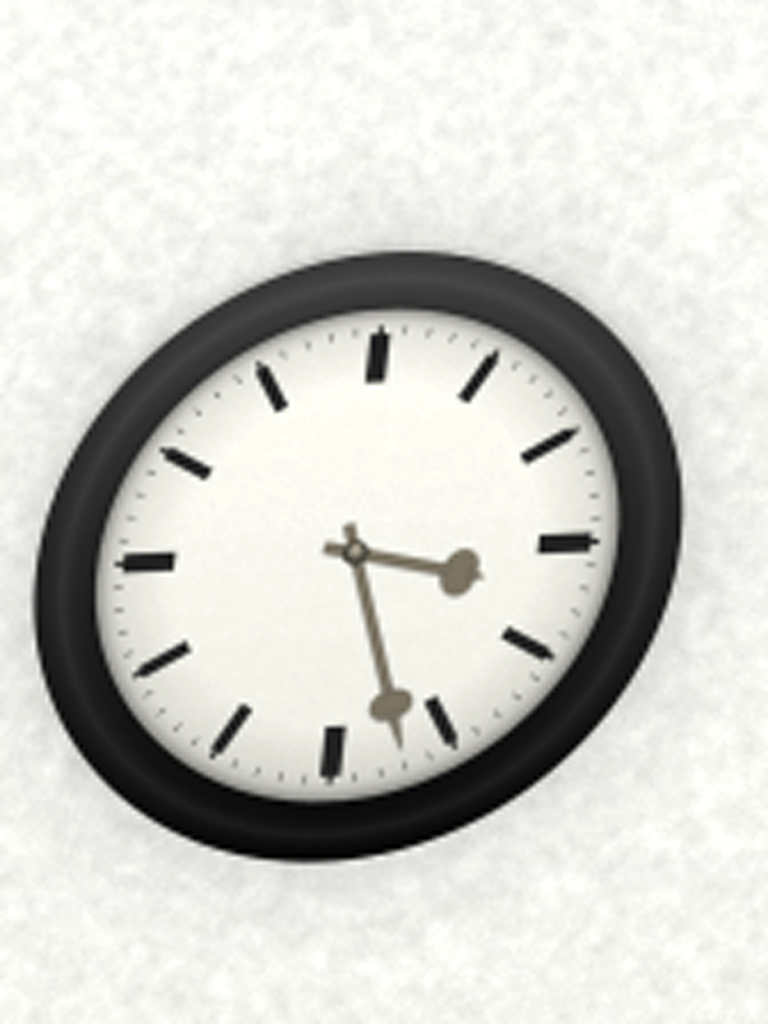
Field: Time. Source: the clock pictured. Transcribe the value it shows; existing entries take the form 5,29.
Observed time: 3,27
